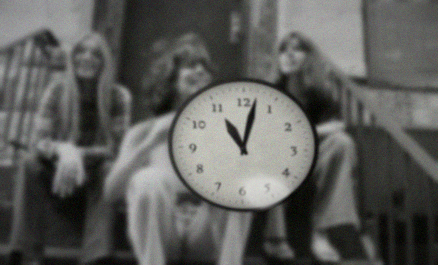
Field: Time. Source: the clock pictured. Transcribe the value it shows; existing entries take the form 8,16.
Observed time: 11,02
